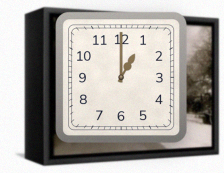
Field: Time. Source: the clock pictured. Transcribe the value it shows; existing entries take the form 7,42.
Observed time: 1,00
